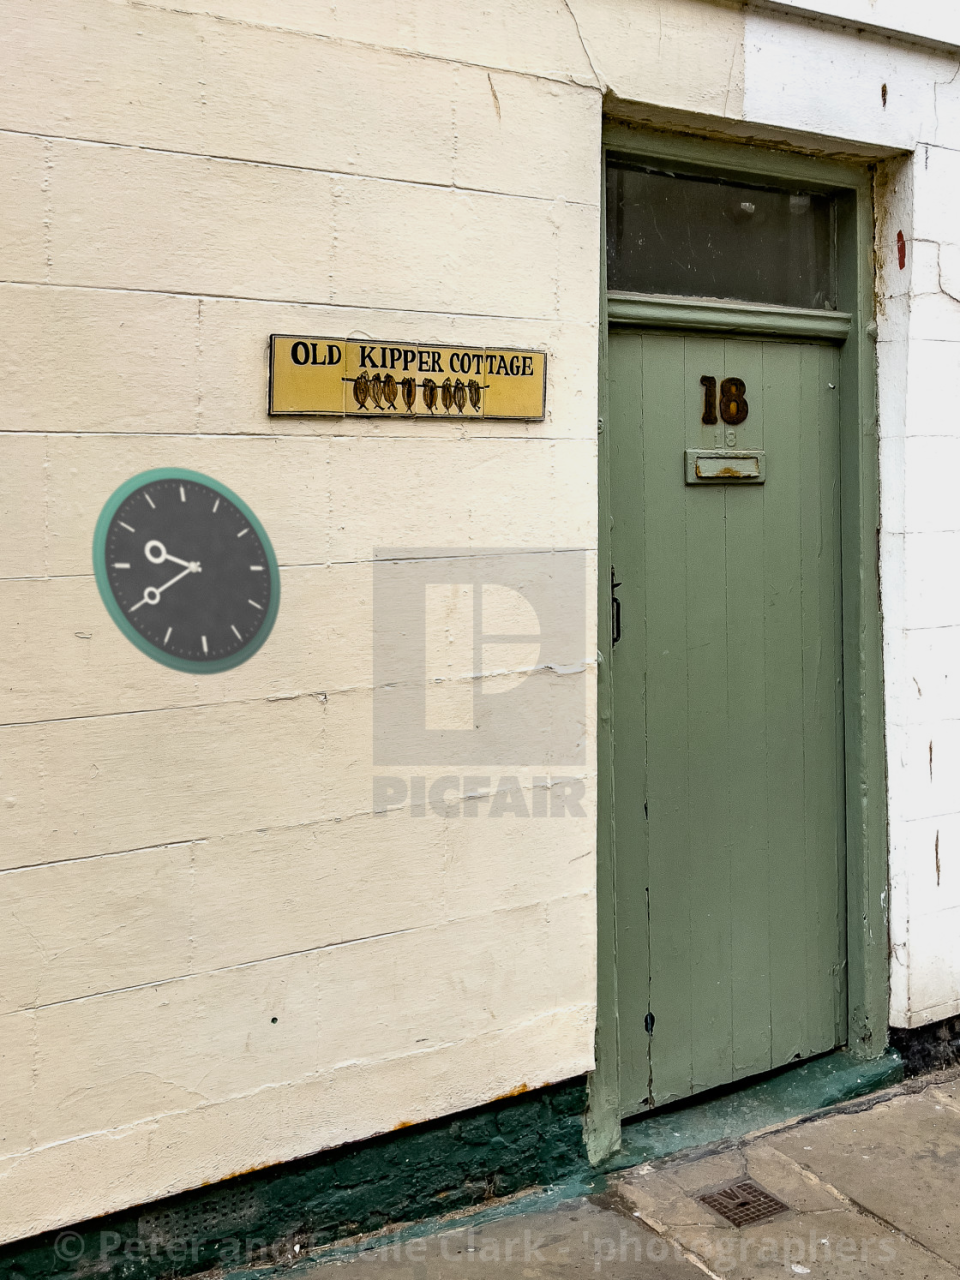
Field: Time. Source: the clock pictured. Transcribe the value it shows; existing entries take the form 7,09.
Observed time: 9,40
